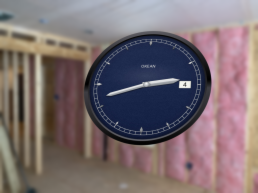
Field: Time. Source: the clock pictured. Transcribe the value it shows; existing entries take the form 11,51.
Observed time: 2,42
